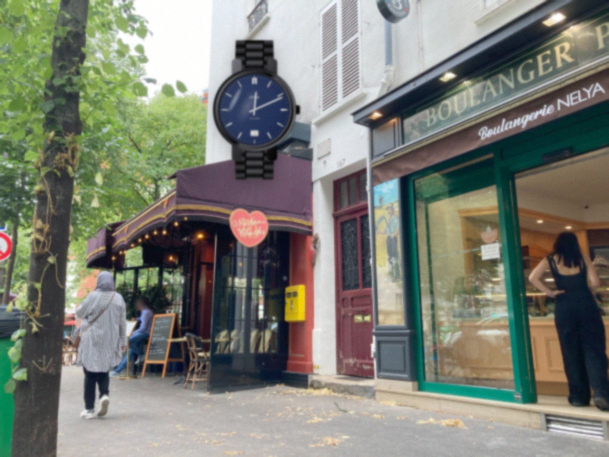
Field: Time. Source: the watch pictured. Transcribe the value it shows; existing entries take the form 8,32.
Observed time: 12,11
